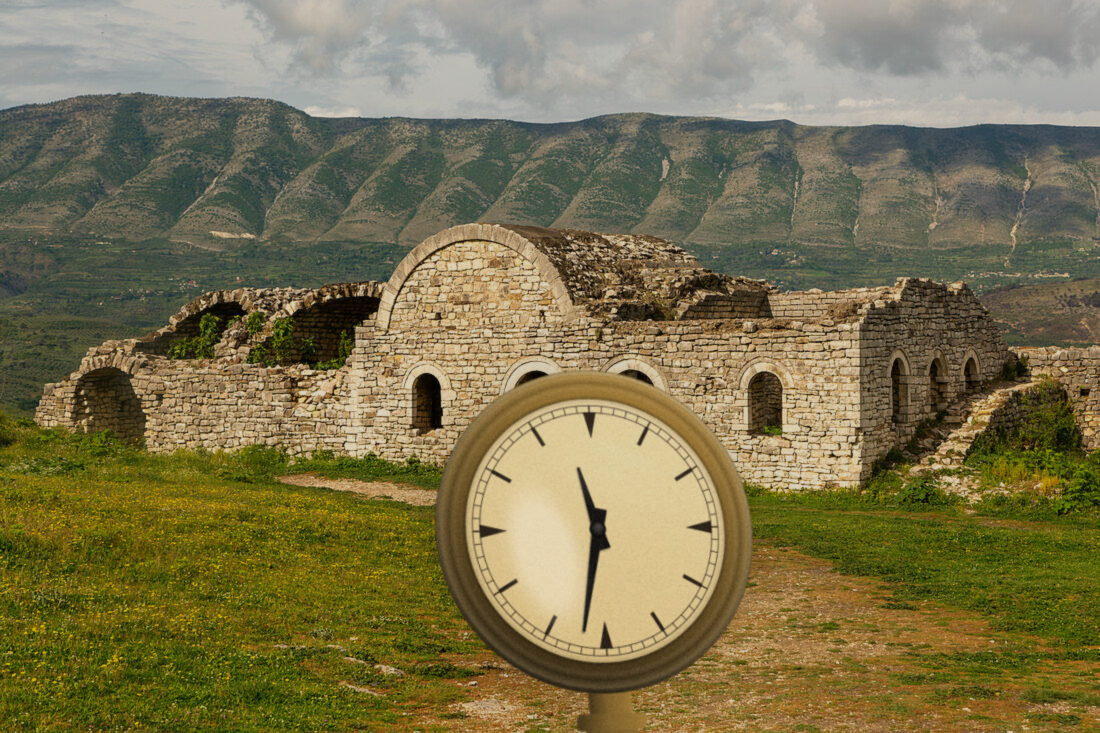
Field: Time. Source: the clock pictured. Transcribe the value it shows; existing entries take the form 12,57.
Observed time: 11,32
